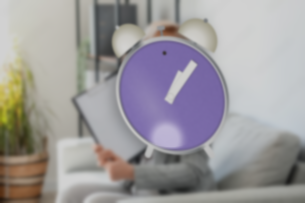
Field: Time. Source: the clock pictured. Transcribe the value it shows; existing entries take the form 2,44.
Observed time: 1,07
